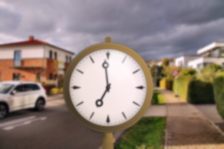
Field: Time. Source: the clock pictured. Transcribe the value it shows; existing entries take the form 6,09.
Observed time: 6,59
